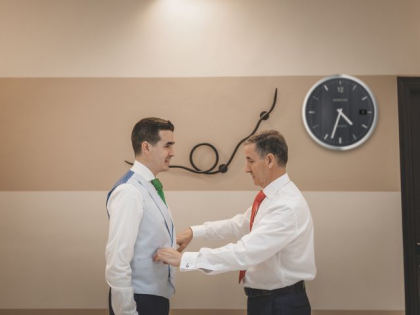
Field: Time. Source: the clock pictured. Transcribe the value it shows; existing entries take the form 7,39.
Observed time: 4,33
